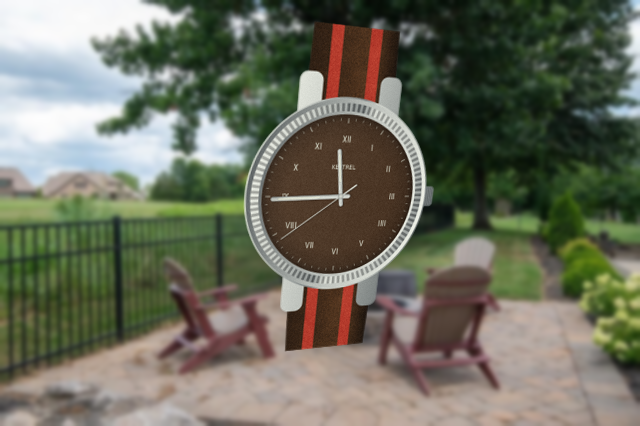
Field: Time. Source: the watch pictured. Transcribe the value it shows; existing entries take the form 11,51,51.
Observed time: 11,44,39
